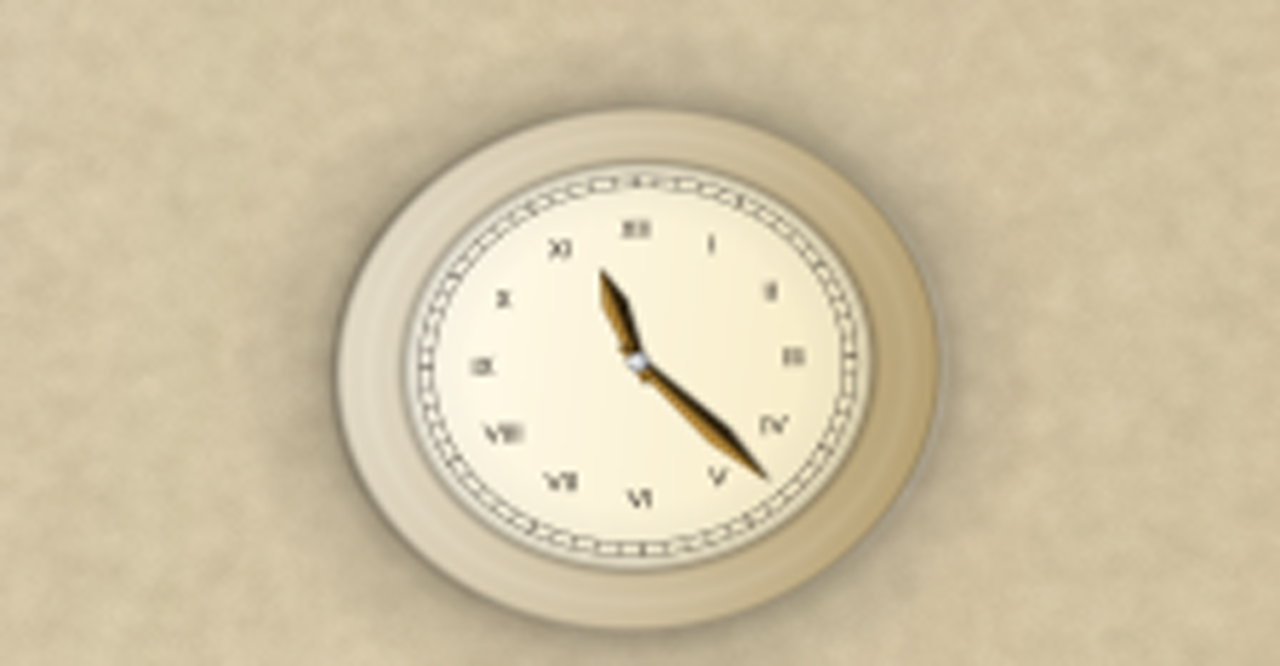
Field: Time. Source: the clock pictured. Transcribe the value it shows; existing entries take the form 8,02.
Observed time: 11,23
